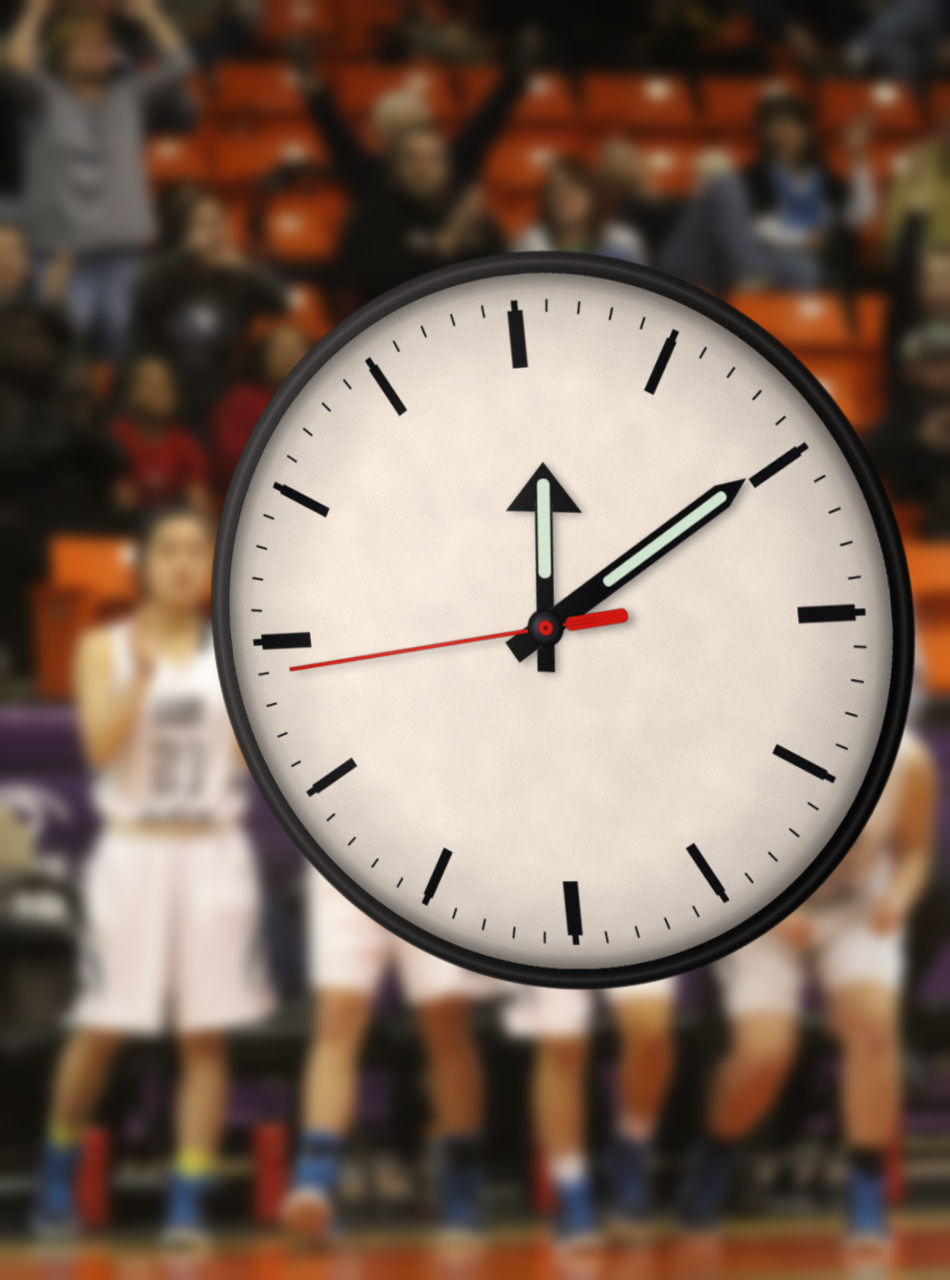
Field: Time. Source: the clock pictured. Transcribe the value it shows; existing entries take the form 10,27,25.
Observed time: 12,09,44
